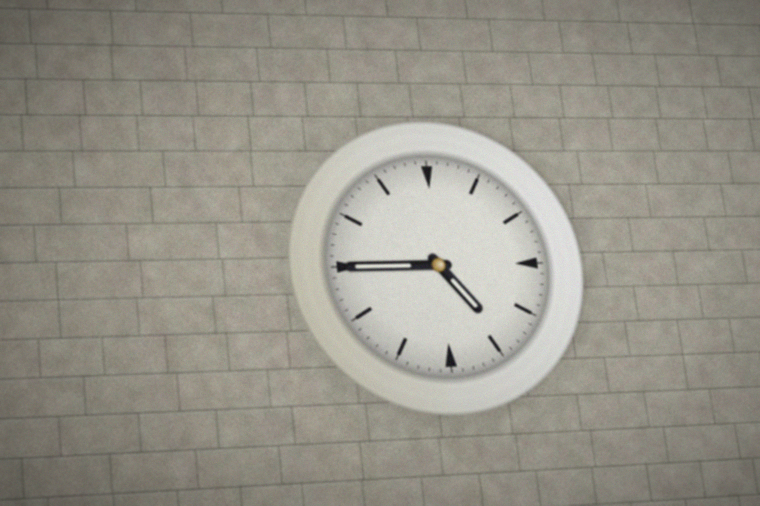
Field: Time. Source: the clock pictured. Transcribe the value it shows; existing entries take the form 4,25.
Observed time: 4,45
